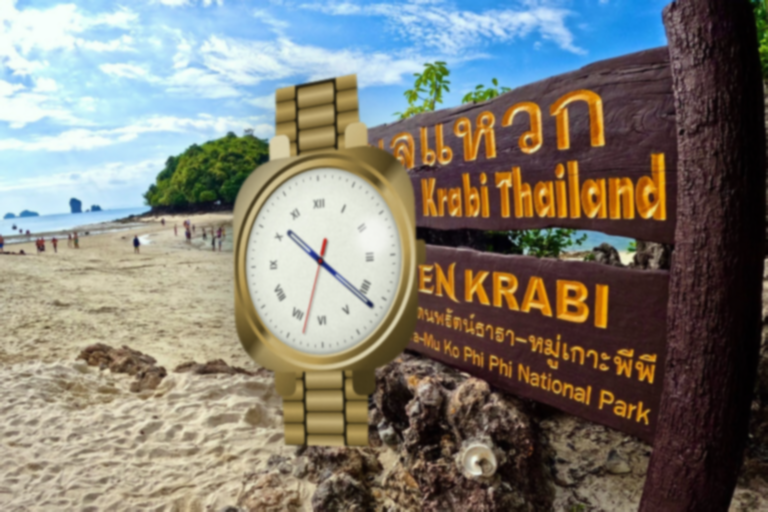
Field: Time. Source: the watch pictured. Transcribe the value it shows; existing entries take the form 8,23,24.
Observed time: 10,21,33
